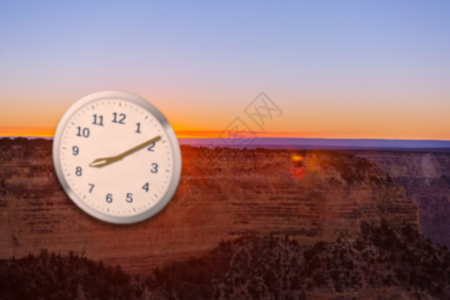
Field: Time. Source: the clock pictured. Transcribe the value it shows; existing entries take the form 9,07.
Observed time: 8,09
